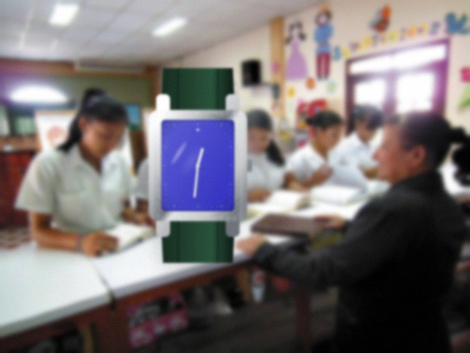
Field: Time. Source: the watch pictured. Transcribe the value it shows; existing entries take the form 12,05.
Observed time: 12,31
